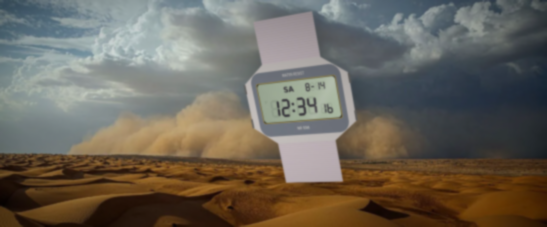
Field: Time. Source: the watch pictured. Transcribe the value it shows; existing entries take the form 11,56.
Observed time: 12,34
